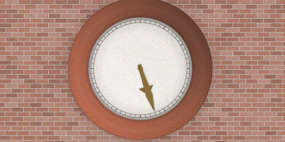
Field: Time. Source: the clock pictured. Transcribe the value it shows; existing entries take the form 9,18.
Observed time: 5,27
